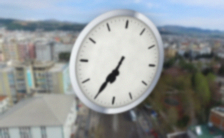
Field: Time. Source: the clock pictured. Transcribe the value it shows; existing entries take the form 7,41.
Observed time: 6,35
